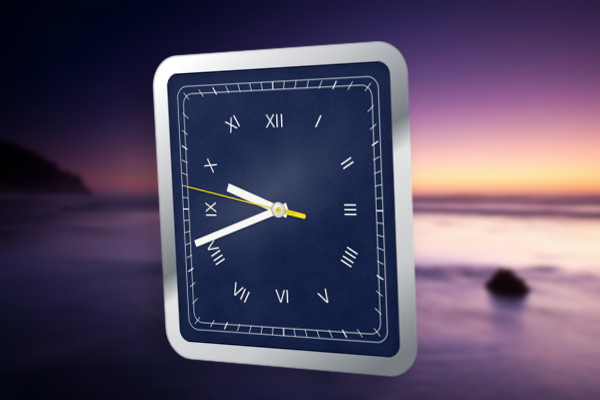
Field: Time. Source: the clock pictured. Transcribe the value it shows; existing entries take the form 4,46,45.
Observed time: 9,41,47
